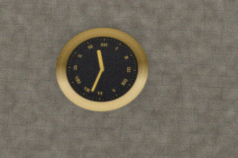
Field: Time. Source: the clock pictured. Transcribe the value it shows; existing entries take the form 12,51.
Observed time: 11,33
